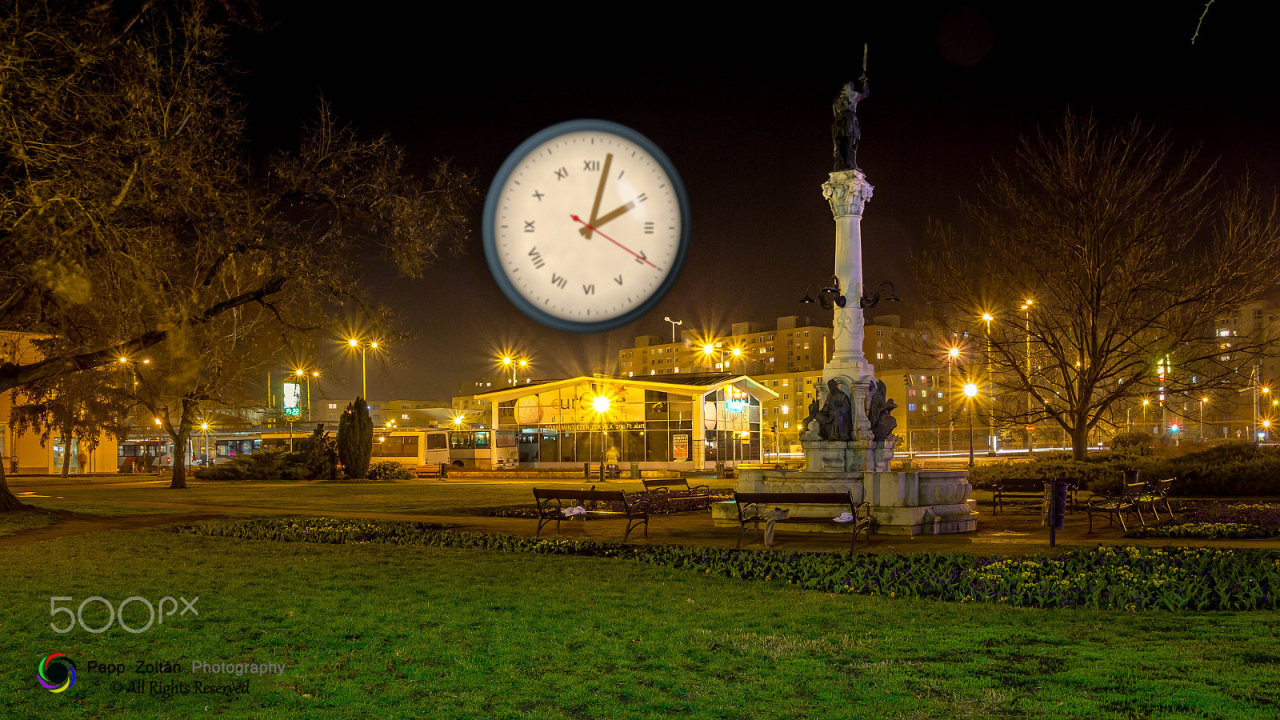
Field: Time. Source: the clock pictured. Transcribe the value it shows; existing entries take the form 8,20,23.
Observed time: 2,02,20
